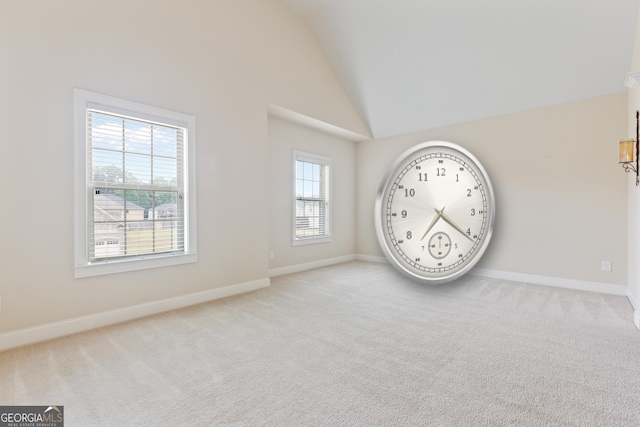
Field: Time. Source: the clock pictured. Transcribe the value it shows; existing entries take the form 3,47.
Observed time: 7,21
